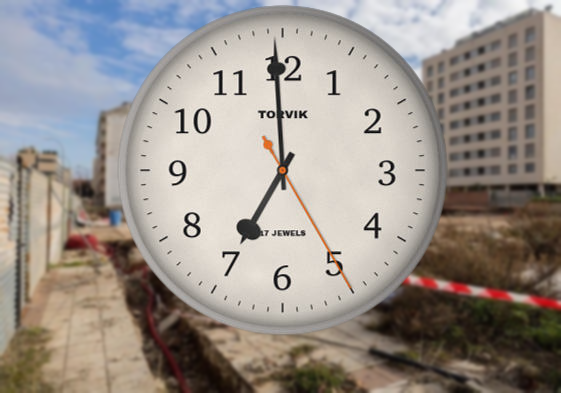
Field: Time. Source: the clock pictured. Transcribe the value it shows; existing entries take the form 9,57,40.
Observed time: 6,59,25
